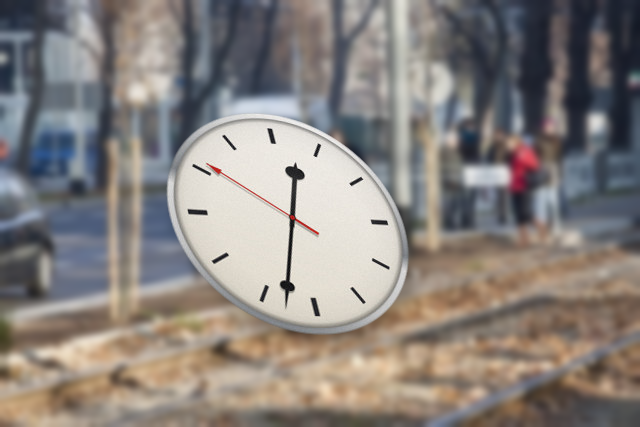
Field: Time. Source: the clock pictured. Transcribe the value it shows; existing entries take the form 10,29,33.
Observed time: 12,32,51
